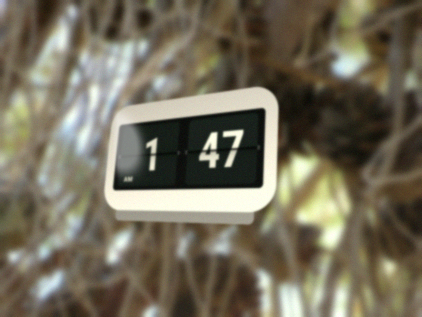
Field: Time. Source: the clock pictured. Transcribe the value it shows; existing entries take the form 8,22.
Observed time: 1,47
